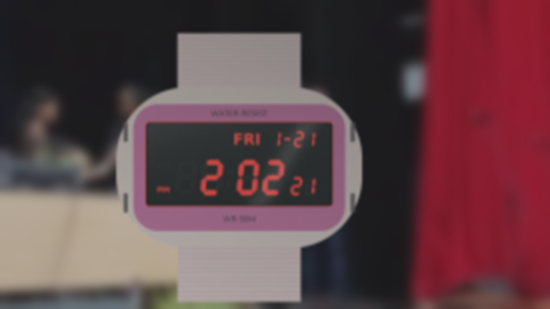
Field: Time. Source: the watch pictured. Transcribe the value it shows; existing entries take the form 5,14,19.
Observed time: 2,02,21
